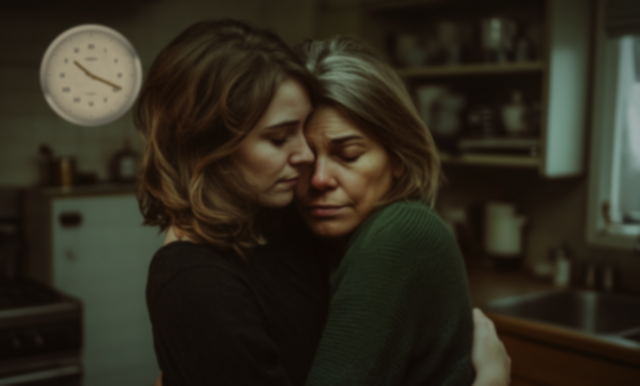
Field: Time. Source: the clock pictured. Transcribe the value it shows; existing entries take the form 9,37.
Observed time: 10,19
